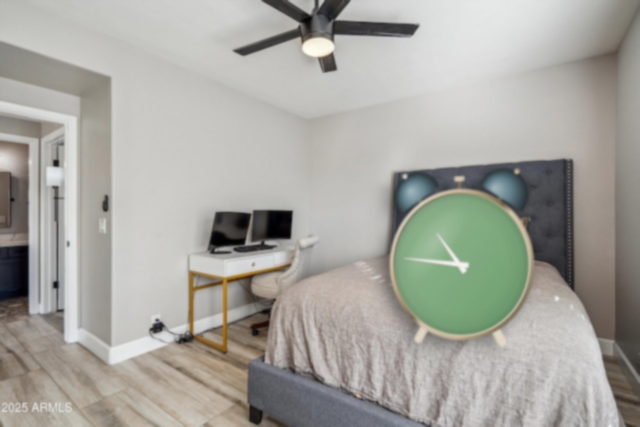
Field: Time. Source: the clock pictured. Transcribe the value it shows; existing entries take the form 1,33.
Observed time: 10,46
